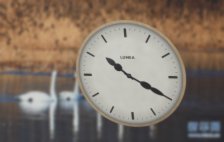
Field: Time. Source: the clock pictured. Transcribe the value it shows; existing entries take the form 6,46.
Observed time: 10,20
